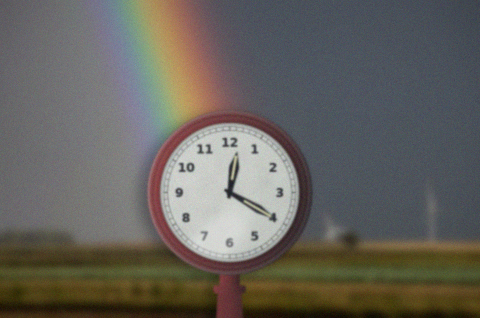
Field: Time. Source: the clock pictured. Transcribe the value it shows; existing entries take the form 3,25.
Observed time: 12,20
